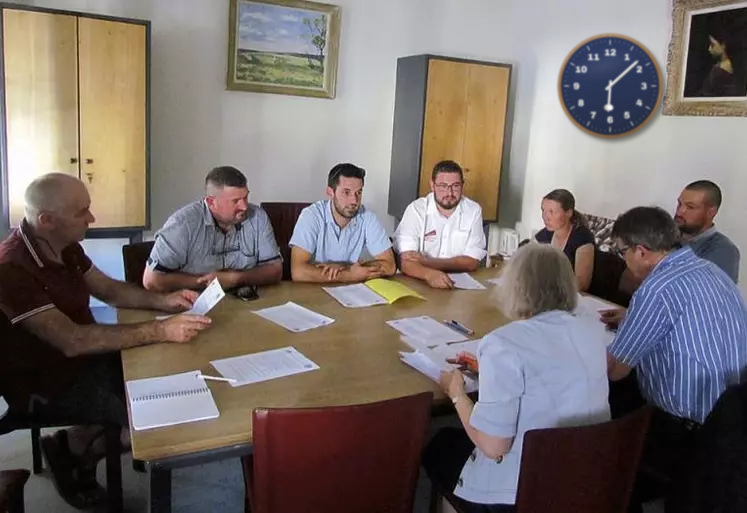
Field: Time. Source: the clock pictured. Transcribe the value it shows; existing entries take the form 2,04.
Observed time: 6,08
